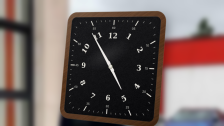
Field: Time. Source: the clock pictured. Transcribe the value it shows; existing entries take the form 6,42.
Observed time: 4,54
